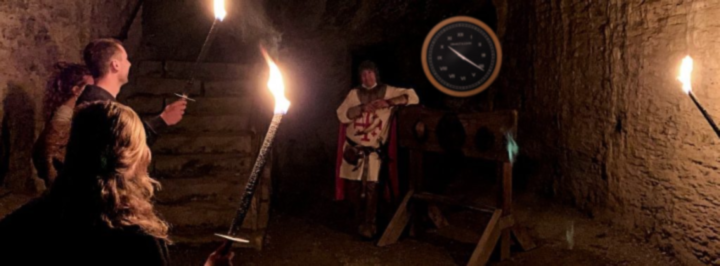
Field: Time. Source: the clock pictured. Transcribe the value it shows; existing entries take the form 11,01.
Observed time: 10,21
